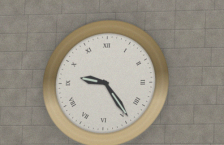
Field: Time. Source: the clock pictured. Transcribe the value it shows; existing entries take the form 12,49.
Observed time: 9,24
